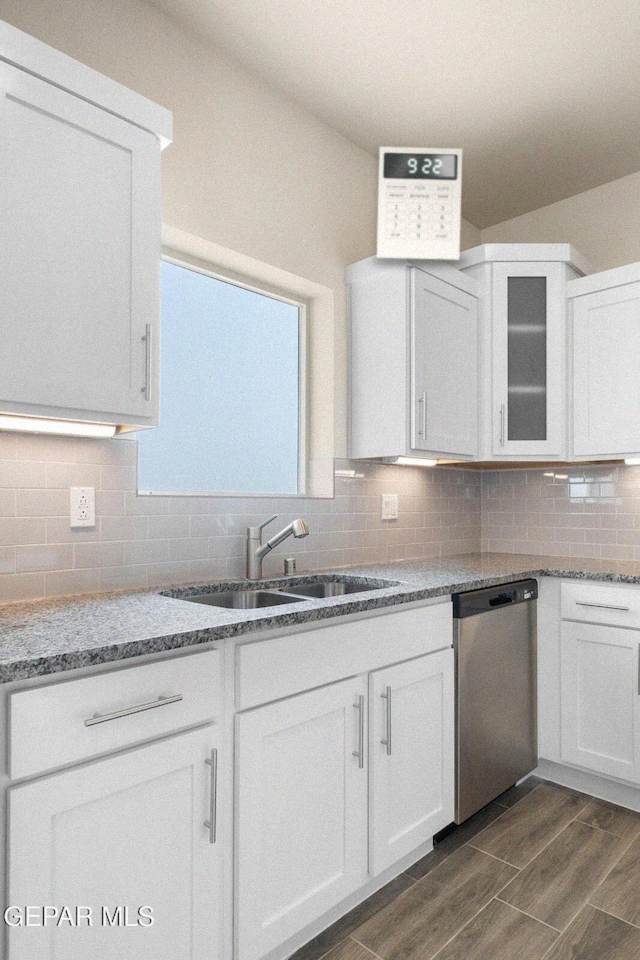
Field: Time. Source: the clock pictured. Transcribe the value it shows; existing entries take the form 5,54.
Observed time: 9,22
